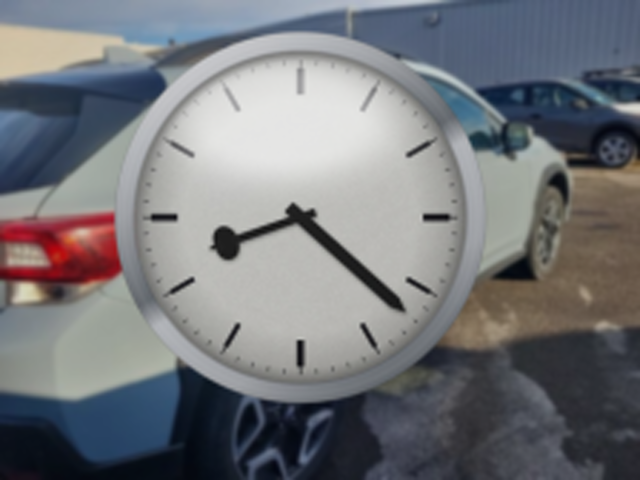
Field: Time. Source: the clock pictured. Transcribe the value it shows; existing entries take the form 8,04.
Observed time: 8,22
